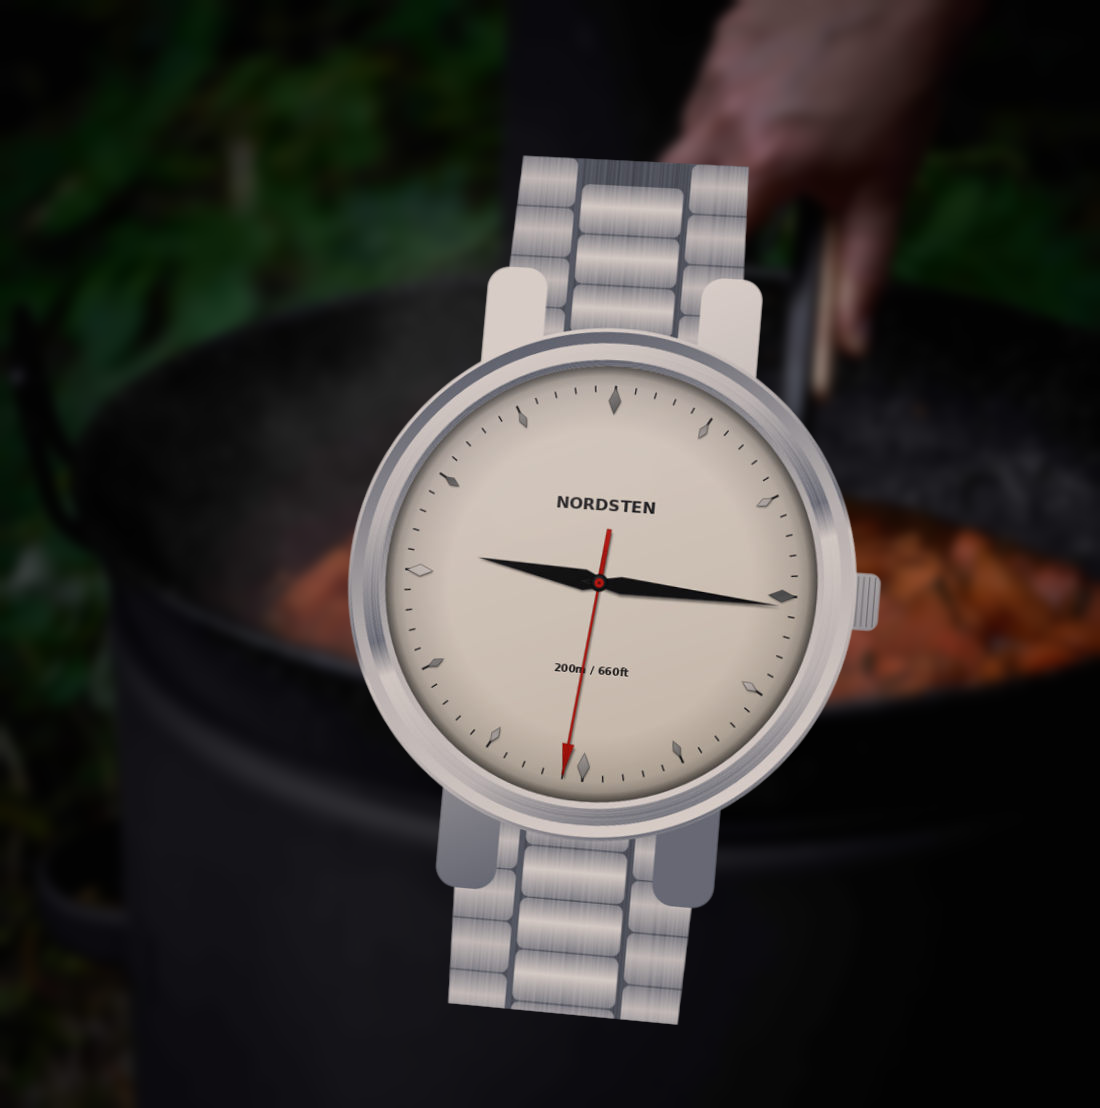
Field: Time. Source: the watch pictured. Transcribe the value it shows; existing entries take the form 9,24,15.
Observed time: 9,15,31
